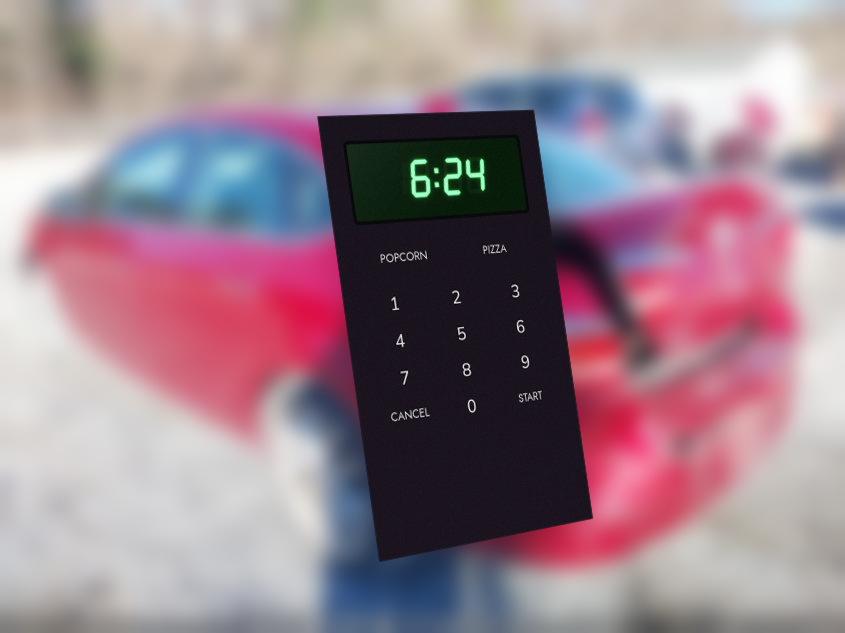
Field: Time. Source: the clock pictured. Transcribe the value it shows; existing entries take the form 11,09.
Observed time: 6,24
